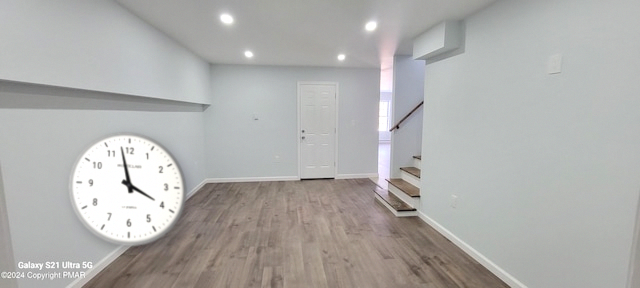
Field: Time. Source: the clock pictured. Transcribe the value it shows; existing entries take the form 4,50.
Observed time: 3,58
